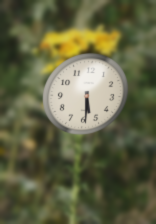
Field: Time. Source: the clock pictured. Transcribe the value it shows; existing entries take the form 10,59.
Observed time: 5,29
